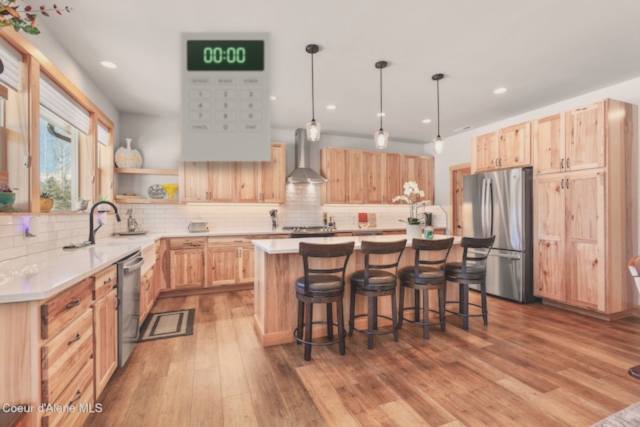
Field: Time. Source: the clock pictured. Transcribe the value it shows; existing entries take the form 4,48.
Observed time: 0,00
